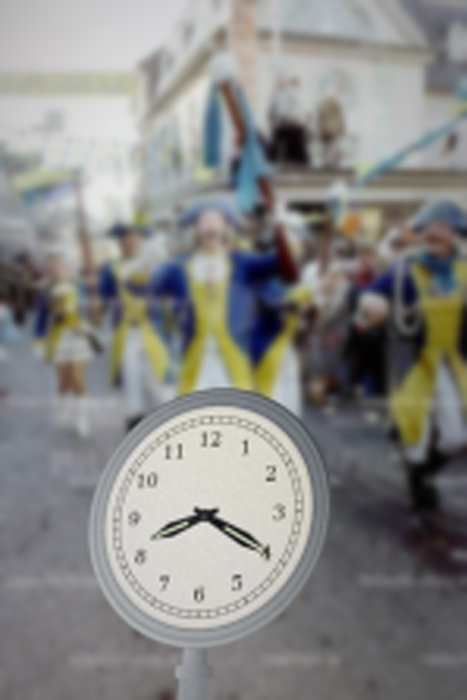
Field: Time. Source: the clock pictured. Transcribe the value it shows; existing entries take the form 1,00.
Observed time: 8,20
